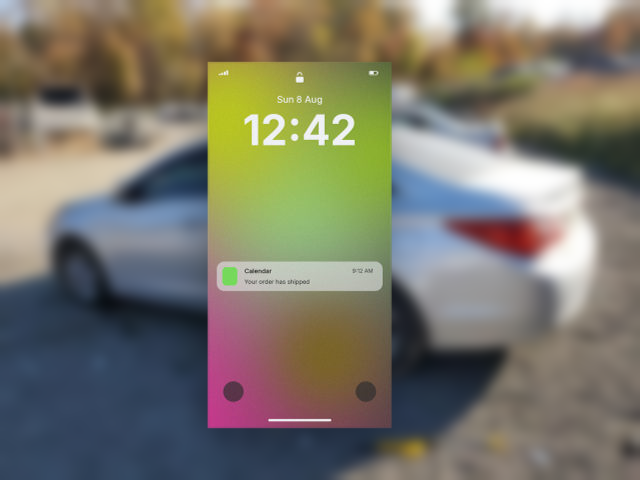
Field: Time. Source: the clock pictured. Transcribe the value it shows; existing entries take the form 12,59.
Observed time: 12,42
